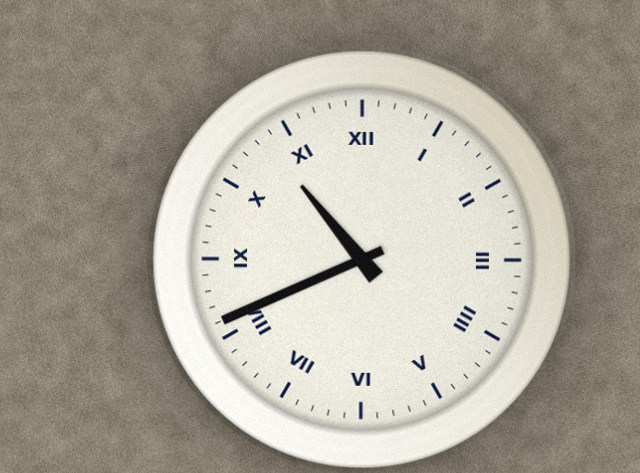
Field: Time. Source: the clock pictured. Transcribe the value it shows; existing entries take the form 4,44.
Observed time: 10,41
